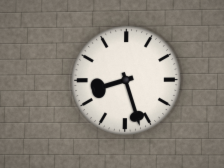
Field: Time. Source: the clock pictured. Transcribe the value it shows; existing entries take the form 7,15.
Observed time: 8,27
